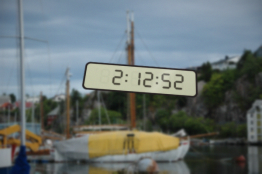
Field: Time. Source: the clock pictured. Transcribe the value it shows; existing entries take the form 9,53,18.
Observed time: 2,12,52
